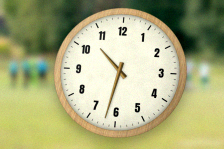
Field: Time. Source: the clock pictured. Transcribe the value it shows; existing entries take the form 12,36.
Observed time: 10,32
